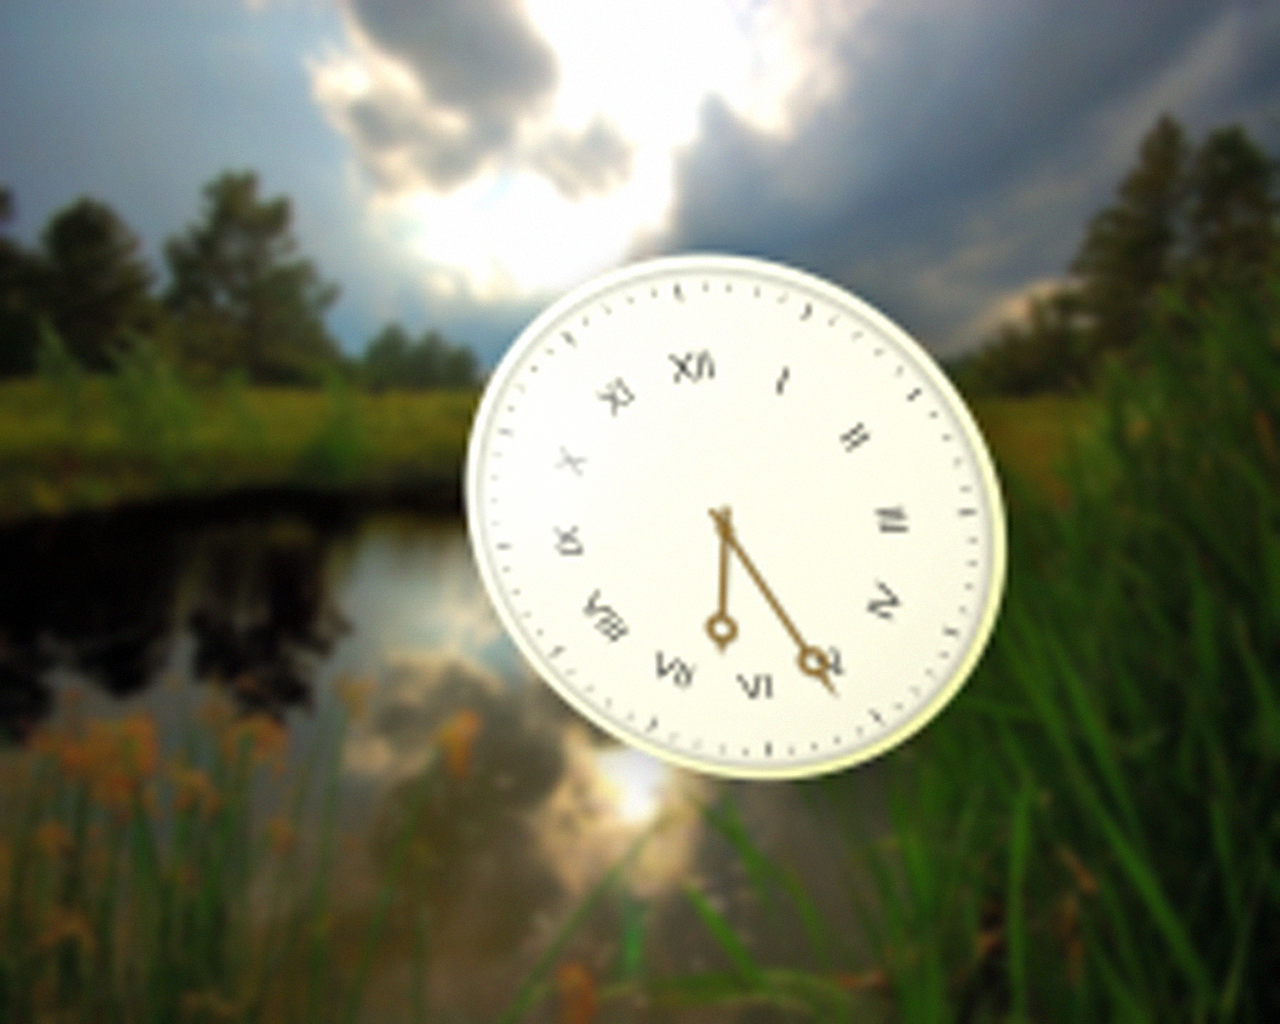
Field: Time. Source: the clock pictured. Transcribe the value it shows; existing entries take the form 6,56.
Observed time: 6,26
